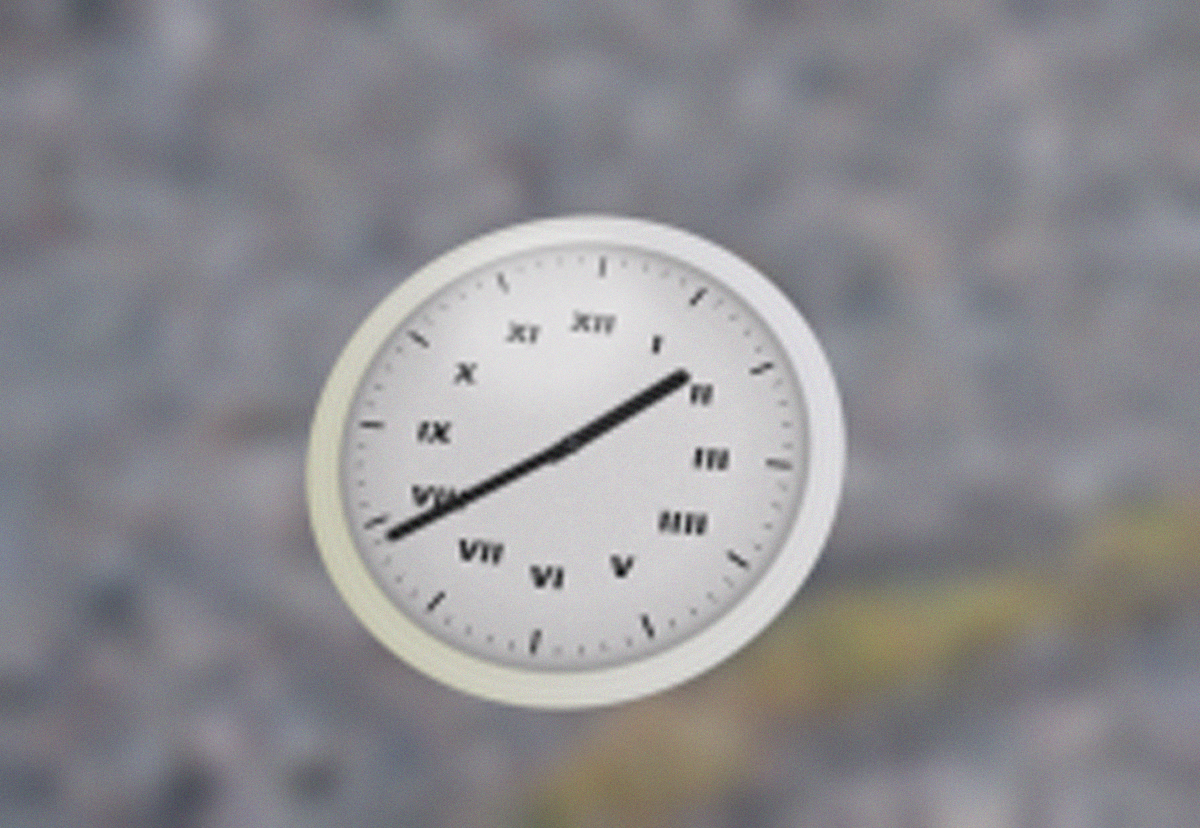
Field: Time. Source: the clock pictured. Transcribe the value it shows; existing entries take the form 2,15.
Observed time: 1,39
